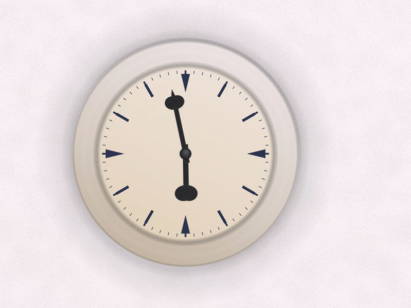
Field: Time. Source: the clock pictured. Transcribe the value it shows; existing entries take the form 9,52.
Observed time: 5,58
